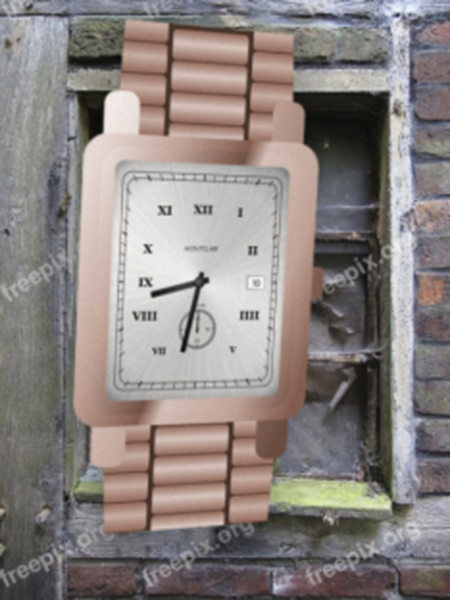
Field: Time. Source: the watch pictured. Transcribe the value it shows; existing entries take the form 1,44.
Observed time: 8,32
